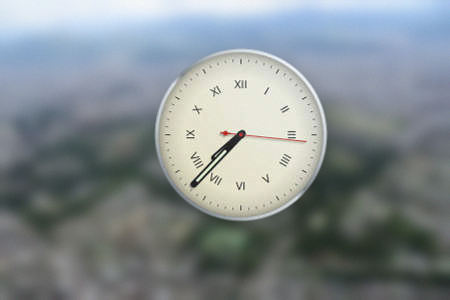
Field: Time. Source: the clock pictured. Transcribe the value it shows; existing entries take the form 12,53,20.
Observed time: 7,37,16
